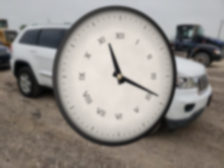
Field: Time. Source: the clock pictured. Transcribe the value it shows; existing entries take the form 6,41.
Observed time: 11,19
